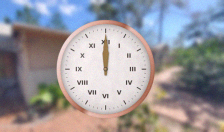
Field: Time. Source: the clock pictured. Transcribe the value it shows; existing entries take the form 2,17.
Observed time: 12,00
